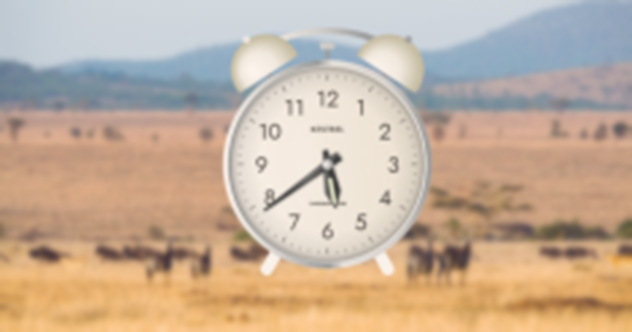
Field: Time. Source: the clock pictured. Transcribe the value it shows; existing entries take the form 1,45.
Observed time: 5,39
